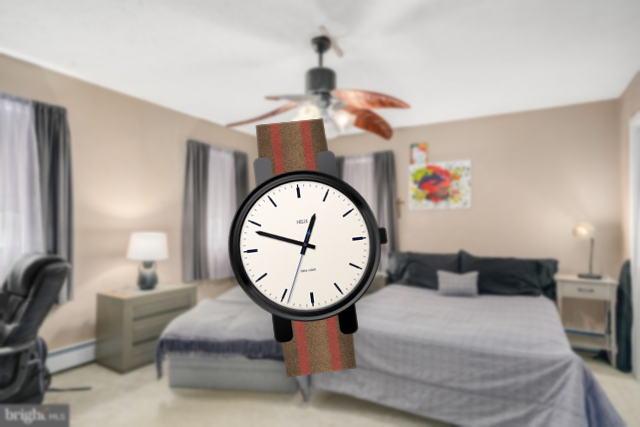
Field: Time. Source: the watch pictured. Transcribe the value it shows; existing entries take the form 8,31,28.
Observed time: 12,48,34
